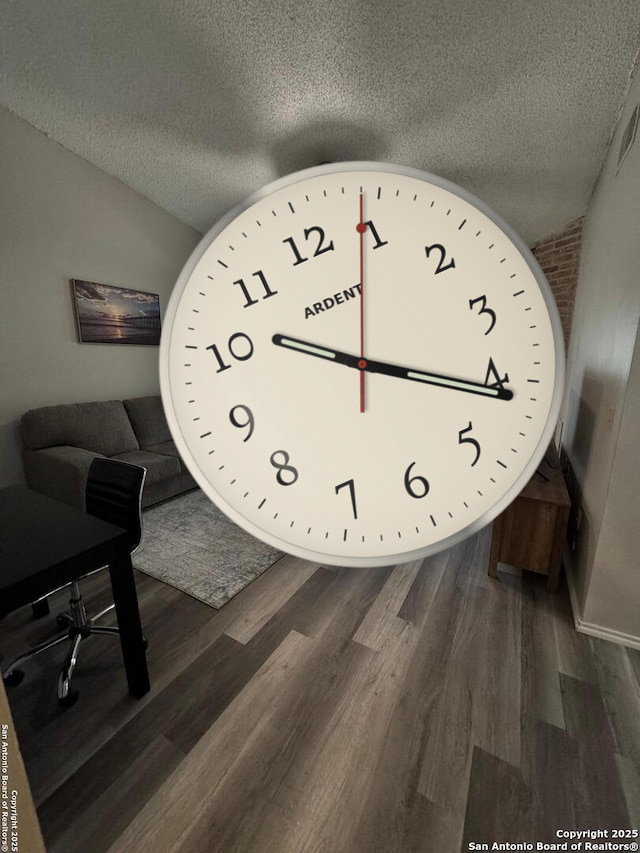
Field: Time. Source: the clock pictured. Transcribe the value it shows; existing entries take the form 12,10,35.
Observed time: 10,21,04
